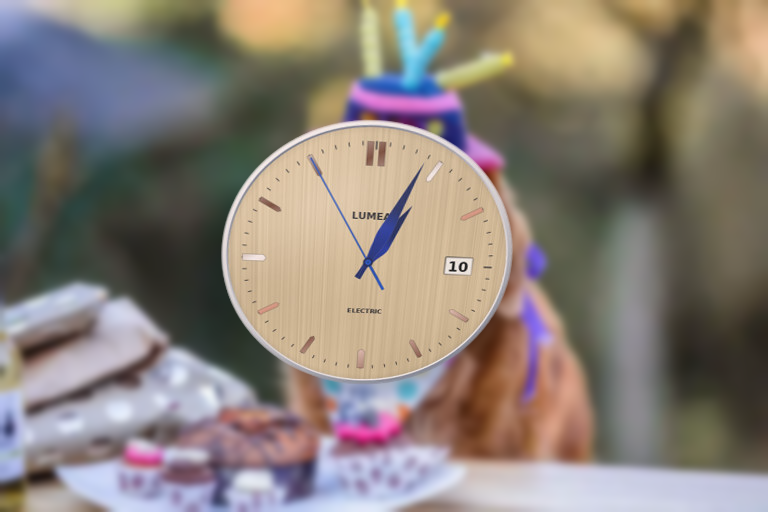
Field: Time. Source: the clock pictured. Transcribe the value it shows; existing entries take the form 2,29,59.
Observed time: 1,03,55
